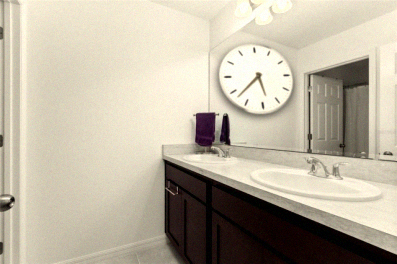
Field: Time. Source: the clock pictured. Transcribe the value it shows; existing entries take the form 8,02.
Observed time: 5,38
